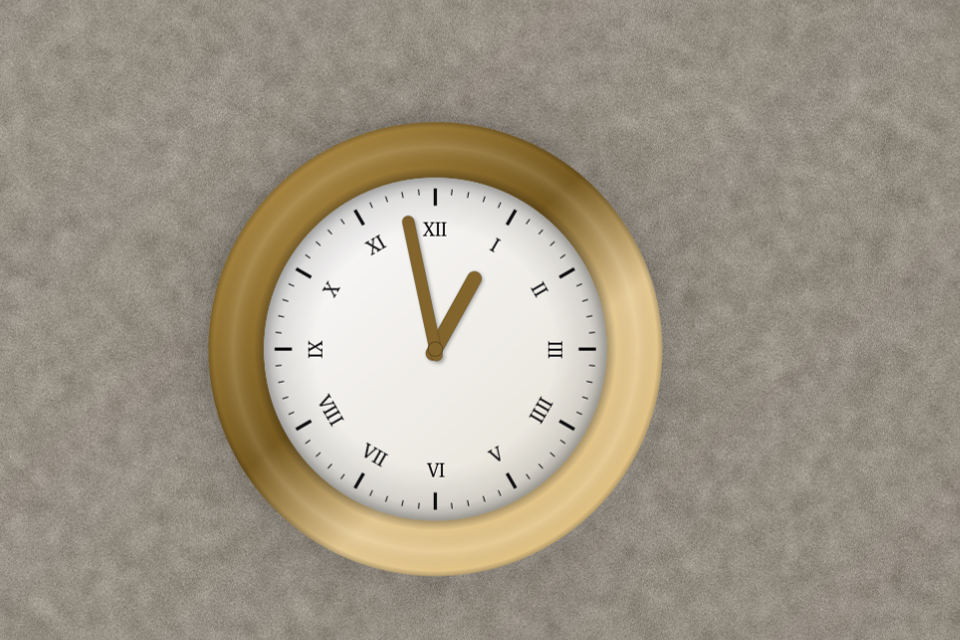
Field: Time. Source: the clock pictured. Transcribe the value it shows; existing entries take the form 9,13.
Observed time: 12,58
